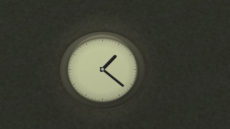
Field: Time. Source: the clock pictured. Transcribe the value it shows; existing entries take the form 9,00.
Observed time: 1,22
